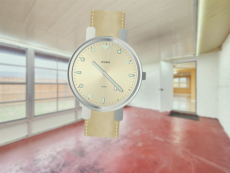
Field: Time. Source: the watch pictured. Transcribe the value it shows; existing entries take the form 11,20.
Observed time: 10,22
